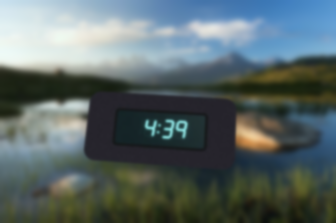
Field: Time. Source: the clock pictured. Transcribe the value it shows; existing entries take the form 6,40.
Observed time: 4,39
